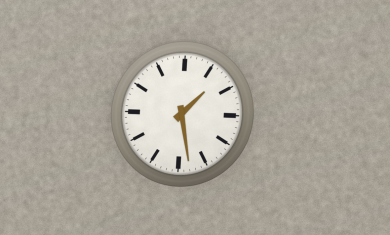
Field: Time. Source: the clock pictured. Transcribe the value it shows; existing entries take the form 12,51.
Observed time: 1,28
